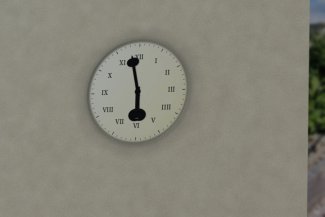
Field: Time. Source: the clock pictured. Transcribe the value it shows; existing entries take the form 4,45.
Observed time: 5,58
